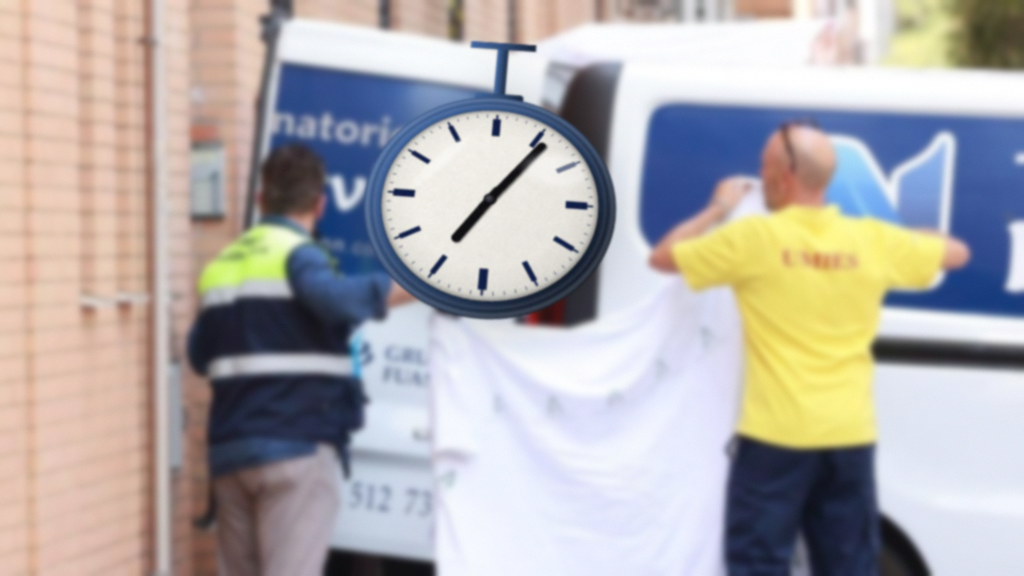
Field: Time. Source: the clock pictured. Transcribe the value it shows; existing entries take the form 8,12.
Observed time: 7,06
